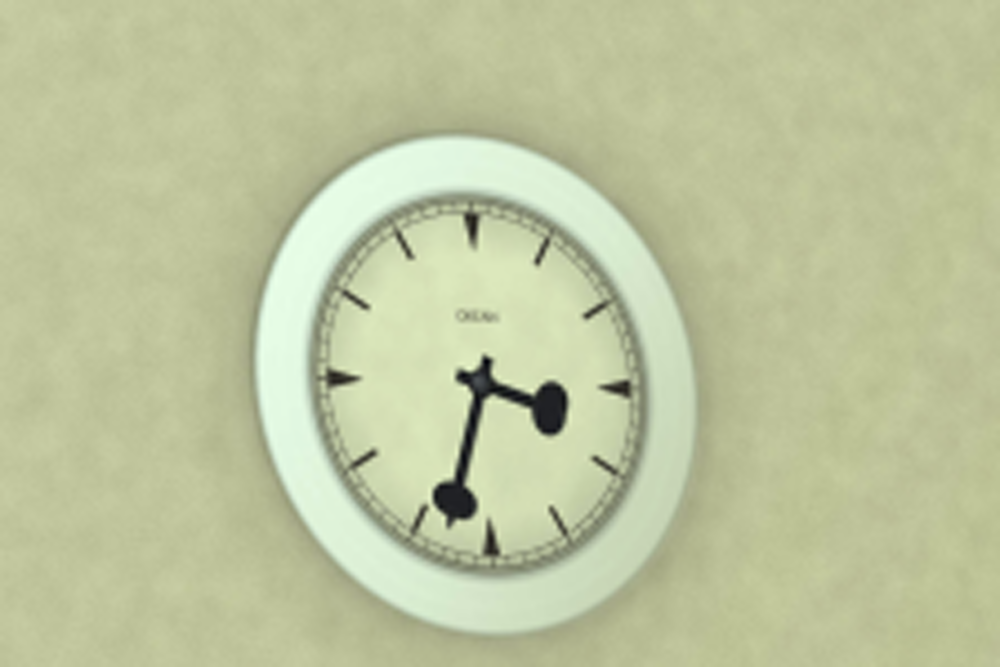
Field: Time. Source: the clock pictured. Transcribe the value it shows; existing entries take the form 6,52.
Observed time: 3,33
